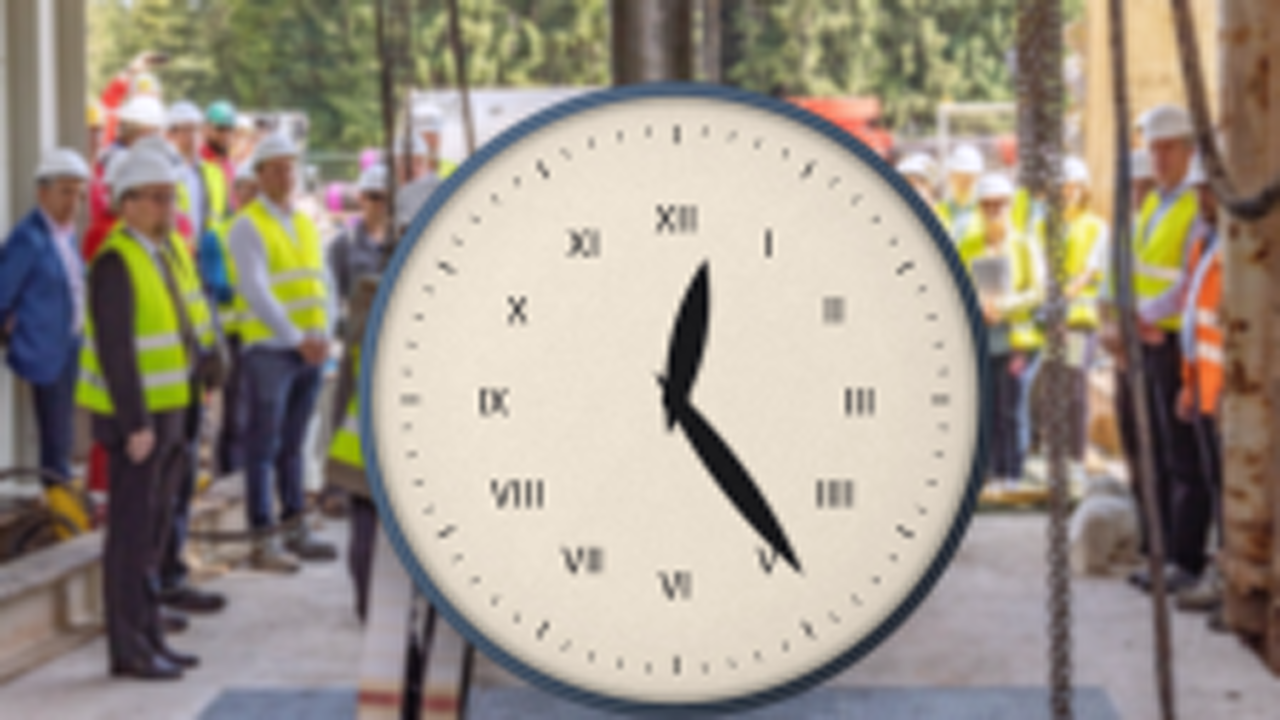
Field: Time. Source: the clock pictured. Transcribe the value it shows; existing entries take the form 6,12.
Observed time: 12,24
